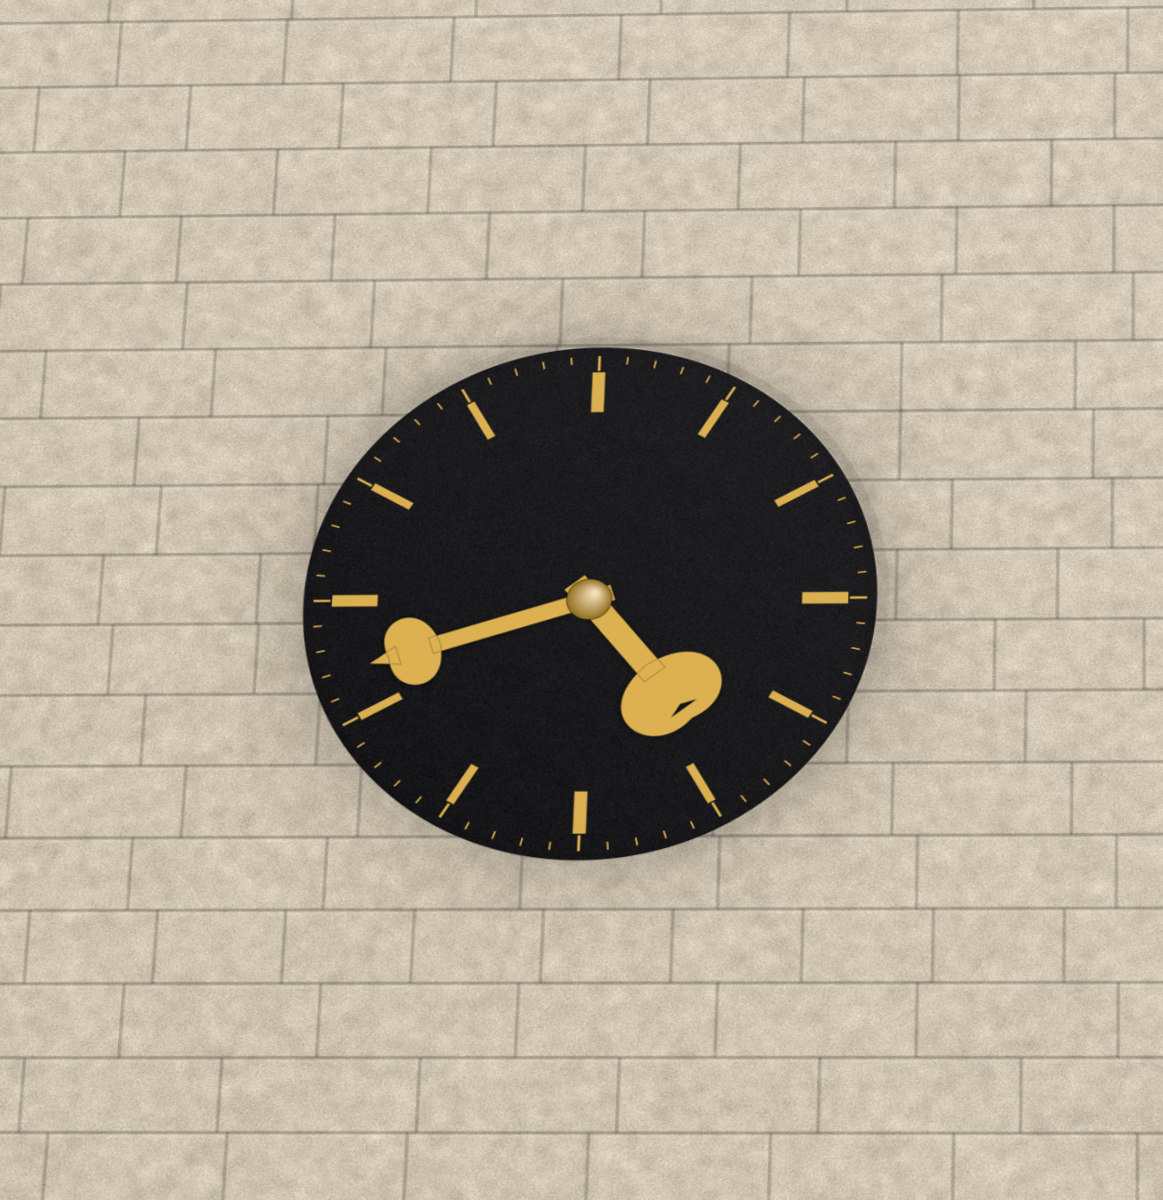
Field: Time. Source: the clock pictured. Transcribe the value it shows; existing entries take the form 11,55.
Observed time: 4,42
